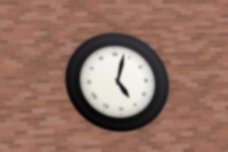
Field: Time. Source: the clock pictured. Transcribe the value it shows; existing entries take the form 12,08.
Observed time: 5,03
